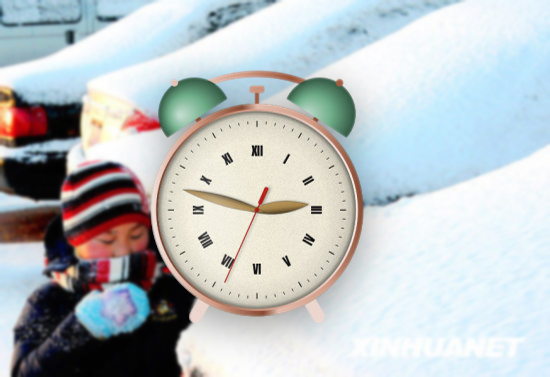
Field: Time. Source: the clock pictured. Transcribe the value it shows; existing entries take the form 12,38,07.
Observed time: 2,47,34
